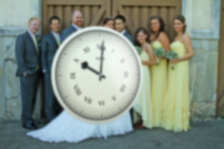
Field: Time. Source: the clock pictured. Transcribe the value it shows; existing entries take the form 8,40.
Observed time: 10,01
